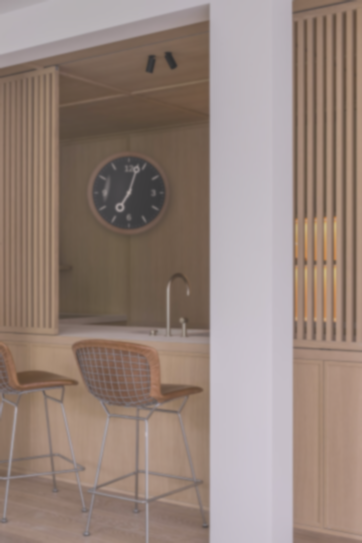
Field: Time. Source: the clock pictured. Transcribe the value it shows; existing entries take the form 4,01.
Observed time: 7,03
